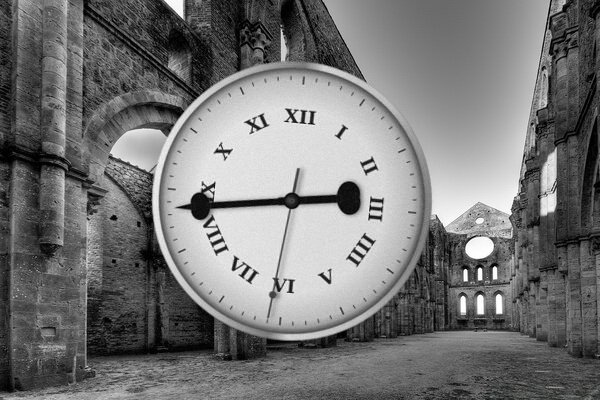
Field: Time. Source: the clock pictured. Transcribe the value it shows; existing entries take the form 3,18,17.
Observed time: 2,43,31
